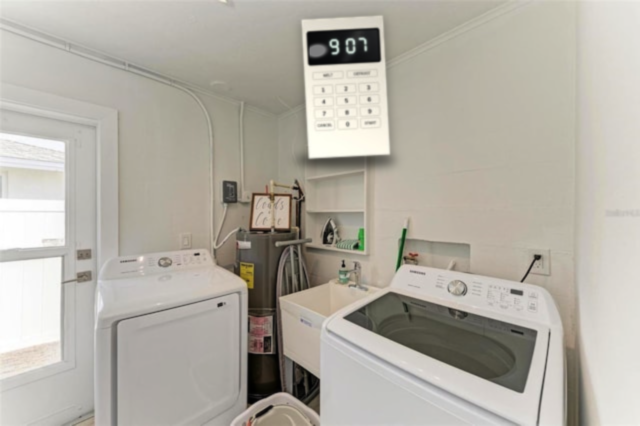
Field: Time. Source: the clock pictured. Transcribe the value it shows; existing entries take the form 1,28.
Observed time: 9,07
